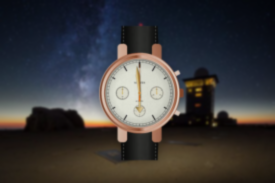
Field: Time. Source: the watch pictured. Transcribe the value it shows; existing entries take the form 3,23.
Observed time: 5,59
